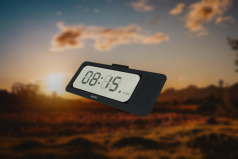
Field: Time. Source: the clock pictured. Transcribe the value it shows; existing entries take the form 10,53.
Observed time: 8,15
